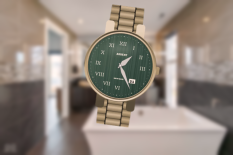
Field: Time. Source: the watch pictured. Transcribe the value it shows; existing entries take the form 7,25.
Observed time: 1,25
